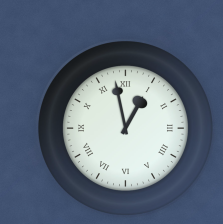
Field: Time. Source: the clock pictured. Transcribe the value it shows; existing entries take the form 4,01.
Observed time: 12,58
